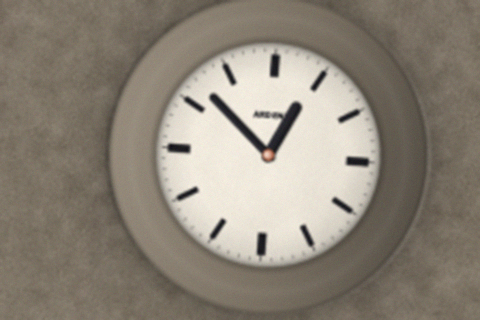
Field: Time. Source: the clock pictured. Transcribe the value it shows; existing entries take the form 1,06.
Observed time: 12,52
